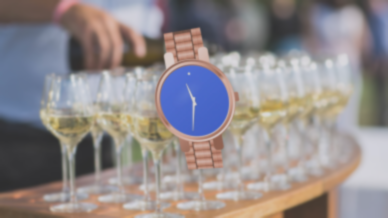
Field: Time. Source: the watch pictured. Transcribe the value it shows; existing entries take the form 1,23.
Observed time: 11,32
